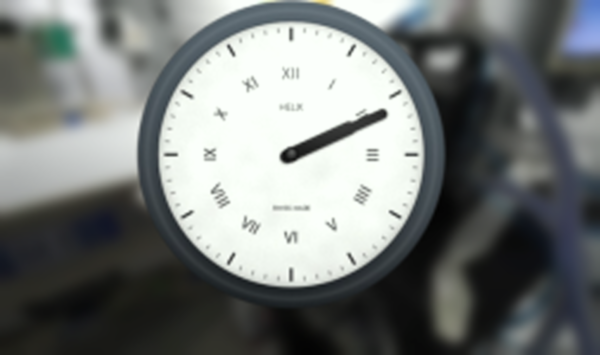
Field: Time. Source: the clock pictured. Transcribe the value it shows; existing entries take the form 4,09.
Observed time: 2,11
